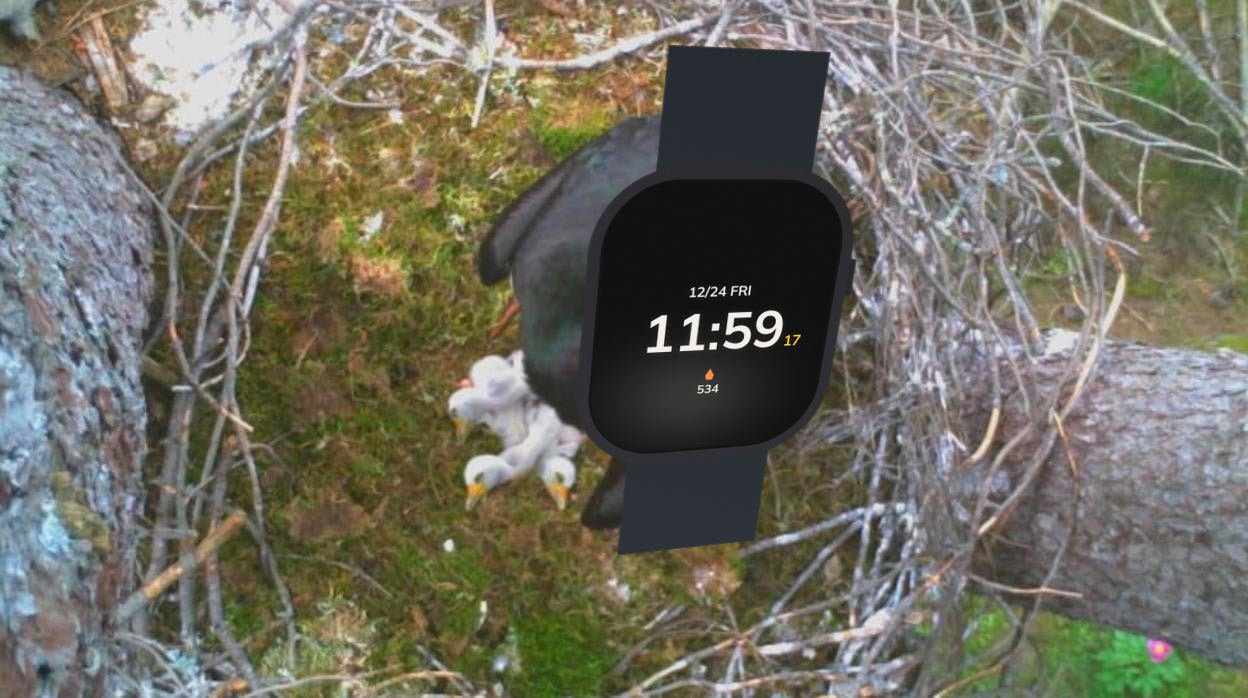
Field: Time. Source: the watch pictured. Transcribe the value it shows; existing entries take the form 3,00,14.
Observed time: 11,59,17
